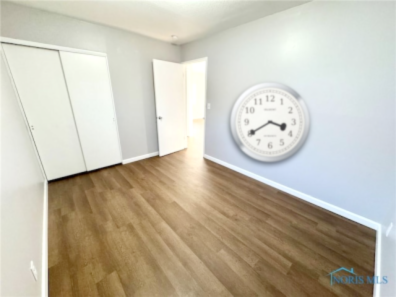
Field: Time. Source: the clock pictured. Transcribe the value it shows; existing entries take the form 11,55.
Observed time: 3,40
